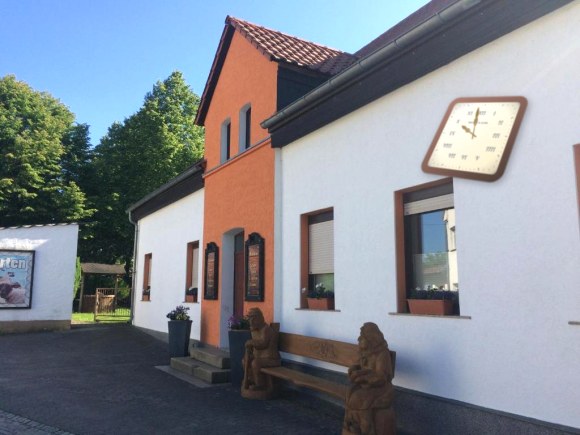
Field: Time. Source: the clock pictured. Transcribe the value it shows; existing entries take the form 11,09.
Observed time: 9,58
